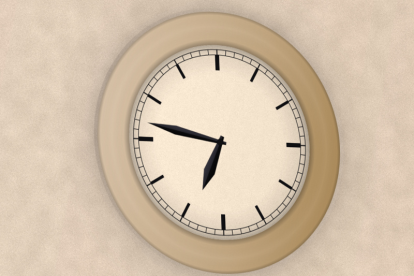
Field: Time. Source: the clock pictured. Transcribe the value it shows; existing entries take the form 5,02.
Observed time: 6,47
